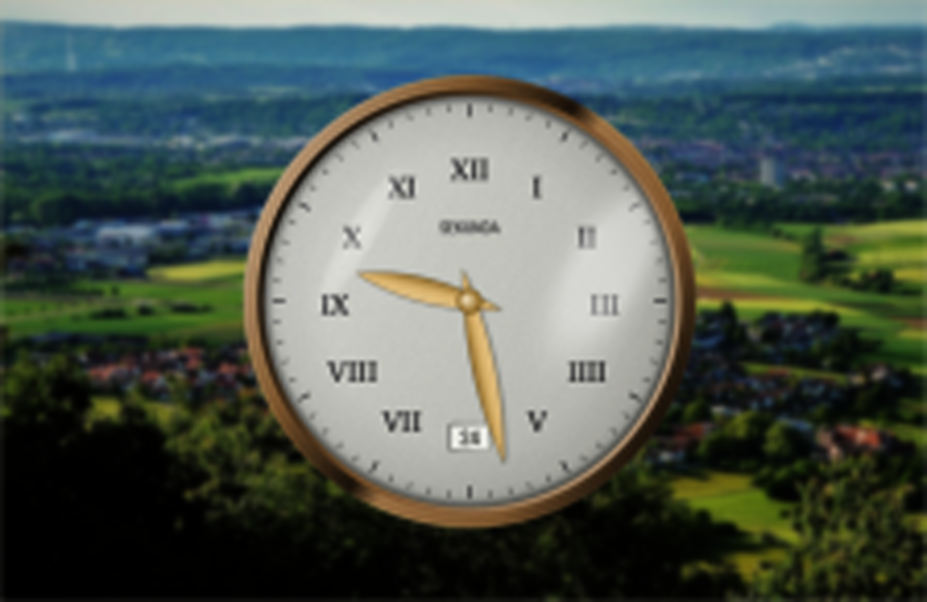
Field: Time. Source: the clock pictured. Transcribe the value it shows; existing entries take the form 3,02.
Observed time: 9,28
